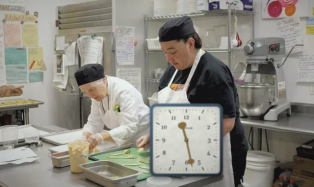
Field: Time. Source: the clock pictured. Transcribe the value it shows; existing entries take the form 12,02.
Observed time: 11,28
